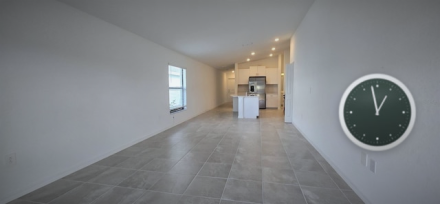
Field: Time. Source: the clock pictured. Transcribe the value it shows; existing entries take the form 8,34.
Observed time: 12,58
